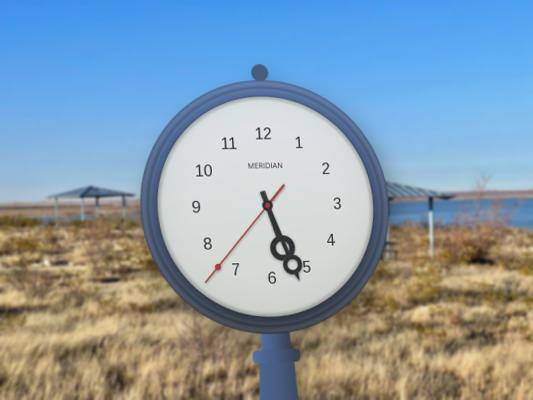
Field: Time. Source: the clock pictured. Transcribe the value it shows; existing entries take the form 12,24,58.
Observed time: 5,26,37
